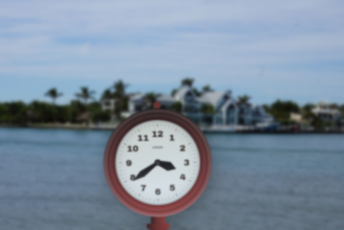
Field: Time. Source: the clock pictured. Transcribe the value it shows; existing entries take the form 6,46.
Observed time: 3,39
